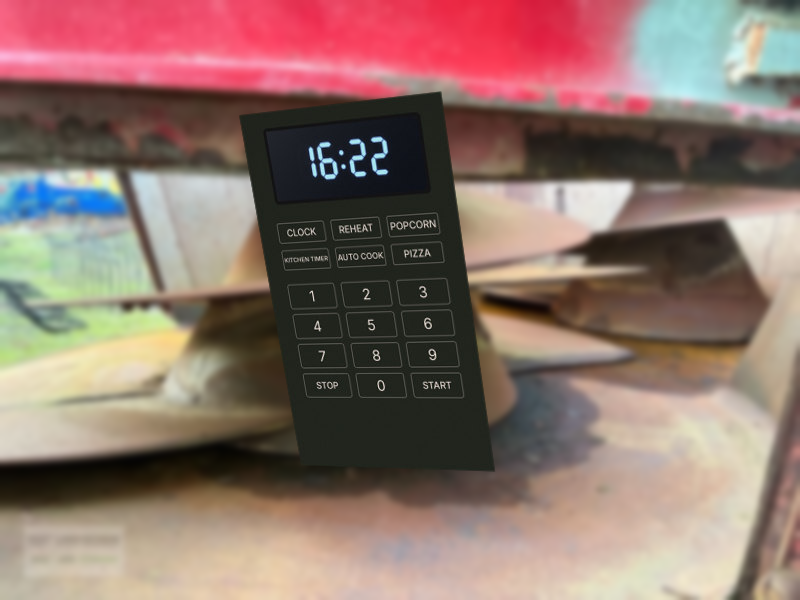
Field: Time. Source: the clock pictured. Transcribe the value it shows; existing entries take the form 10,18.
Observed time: 16,22
